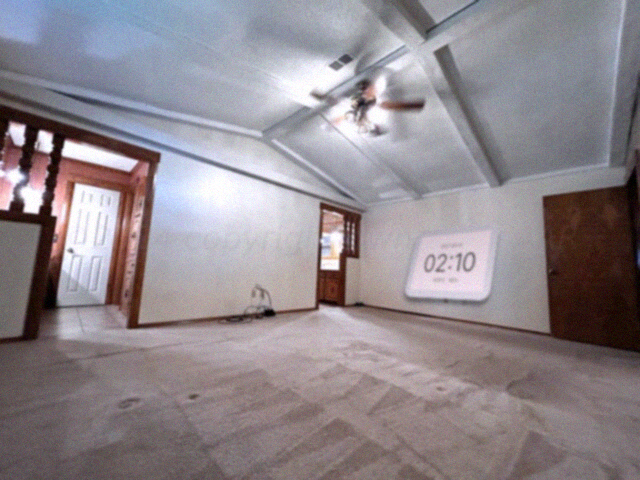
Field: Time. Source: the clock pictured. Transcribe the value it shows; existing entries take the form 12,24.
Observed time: 2,10
